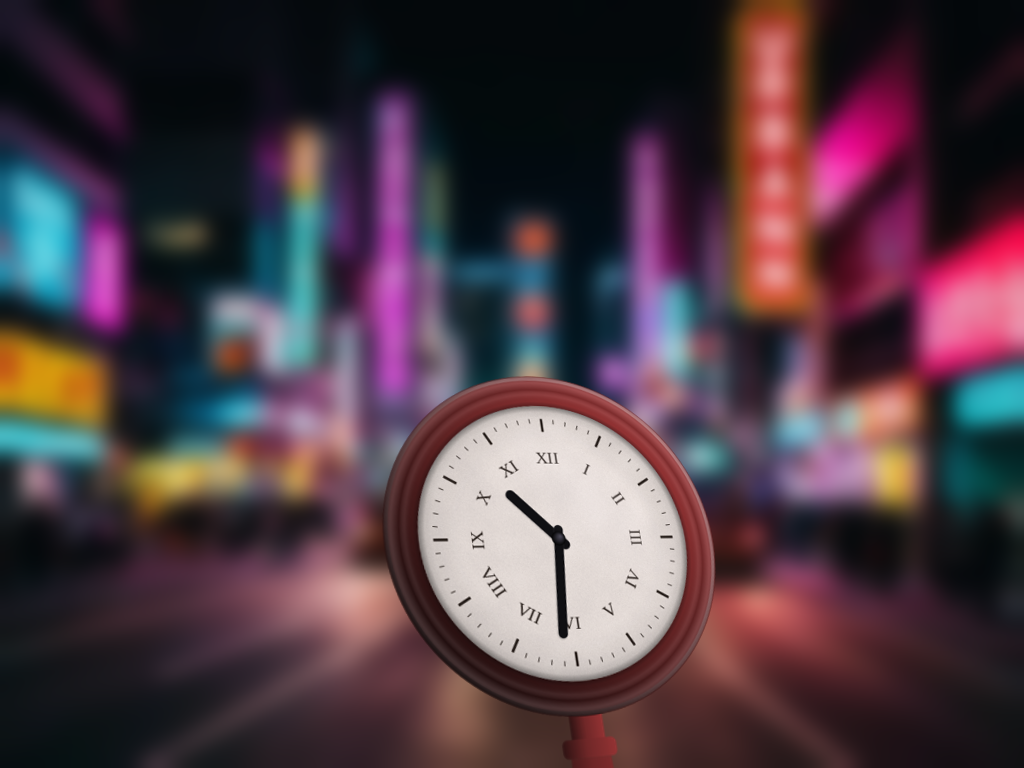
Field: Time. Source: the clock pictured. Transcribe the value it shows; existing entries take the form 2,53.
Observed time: 10,31
